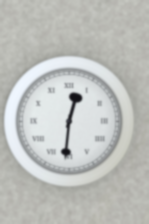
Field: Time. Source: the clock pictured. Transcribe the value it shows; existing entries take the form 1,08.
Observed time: 12,31
